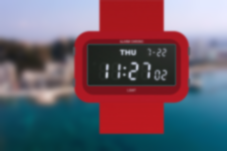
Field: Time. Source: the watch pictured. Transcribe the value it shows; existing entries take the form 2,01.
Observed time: 11,27
